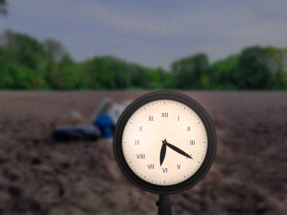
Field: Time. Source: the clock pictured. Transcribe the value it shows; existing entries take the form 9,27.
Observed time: 6,20
